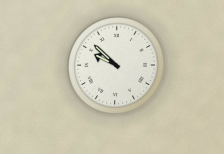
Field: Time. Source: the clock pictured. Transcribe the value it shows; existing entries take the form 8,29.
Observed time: 9,52
